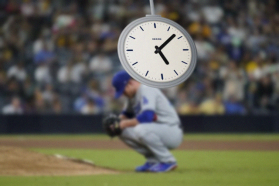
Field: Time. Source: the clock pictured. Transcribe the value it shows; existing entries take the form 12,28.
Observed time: 5,08
